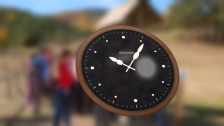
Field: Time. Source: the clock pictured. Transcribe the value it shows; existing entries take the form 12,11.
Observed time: 10,06
